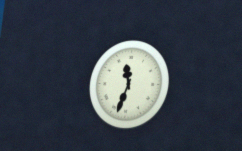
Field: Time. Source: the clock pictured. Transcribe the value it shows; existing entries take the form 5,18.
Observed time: 11,33
